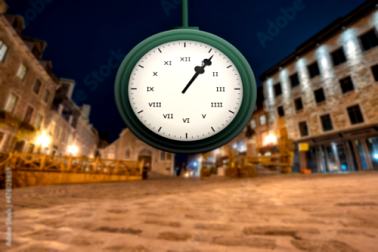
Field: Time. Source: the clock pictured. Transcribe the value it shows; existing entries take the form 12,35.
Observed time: 1,06
